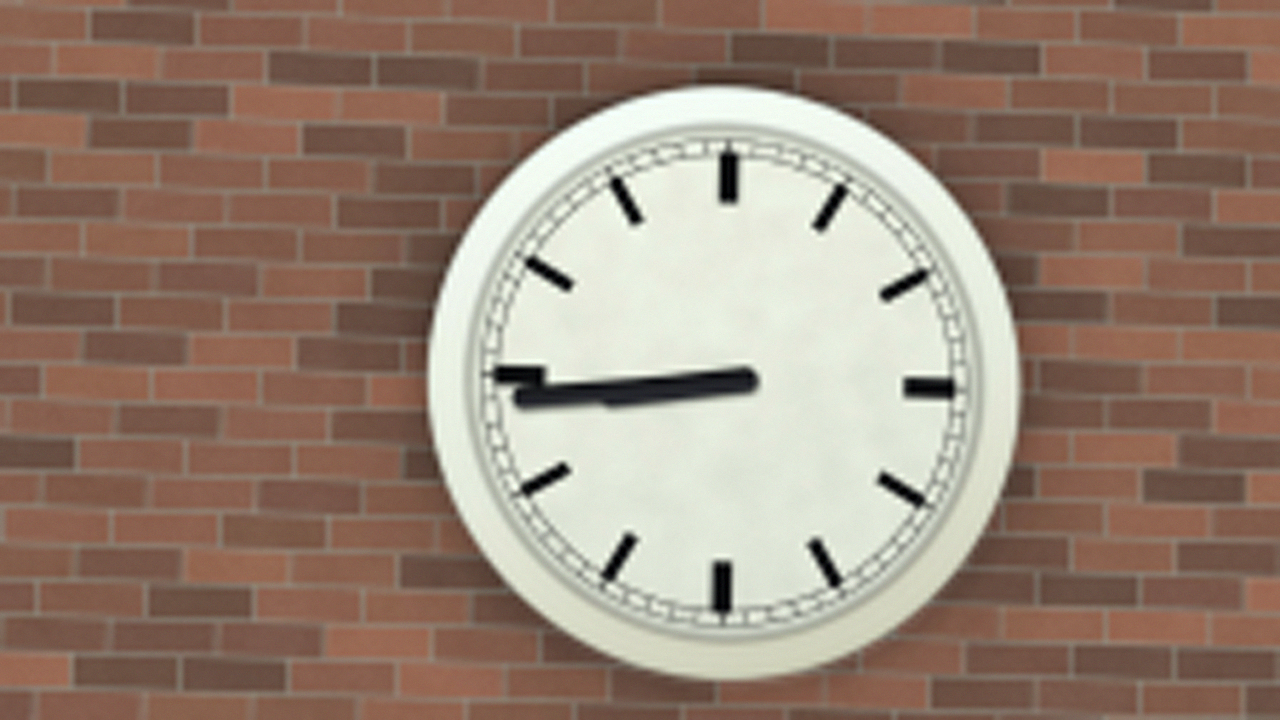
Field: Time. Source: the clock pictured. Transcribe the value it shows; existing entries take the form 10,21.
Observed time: 8,44
